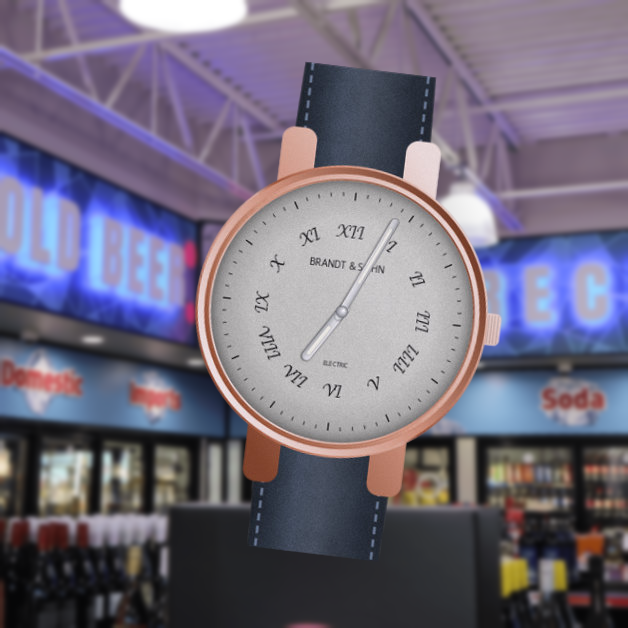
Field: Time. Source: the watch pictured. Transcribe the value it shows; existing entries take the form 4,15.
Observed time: 7,04
